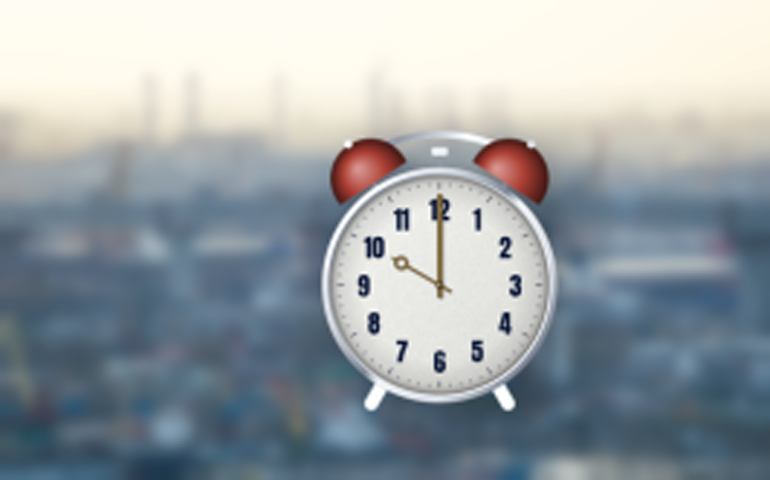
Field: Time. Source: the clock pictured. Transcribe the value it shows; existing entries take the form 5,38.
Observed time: 10,00
